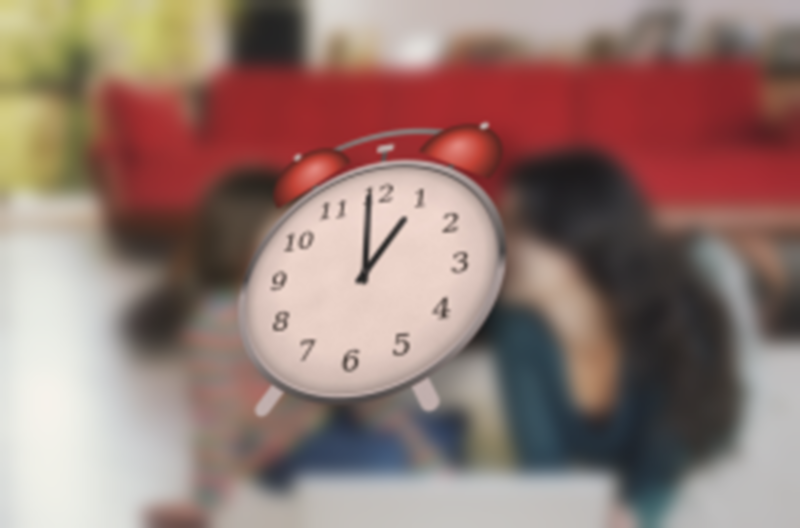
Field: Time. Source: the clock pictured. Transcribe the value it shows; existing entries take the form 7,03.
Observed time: 12,59
